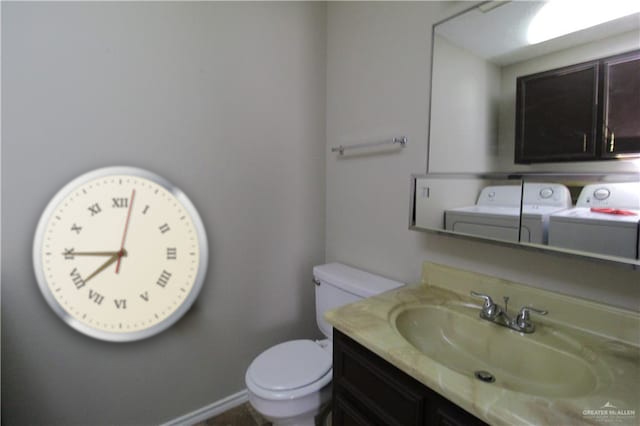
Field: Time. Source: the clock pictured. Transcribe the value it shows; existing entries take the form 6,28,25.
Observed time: 7,45,02
